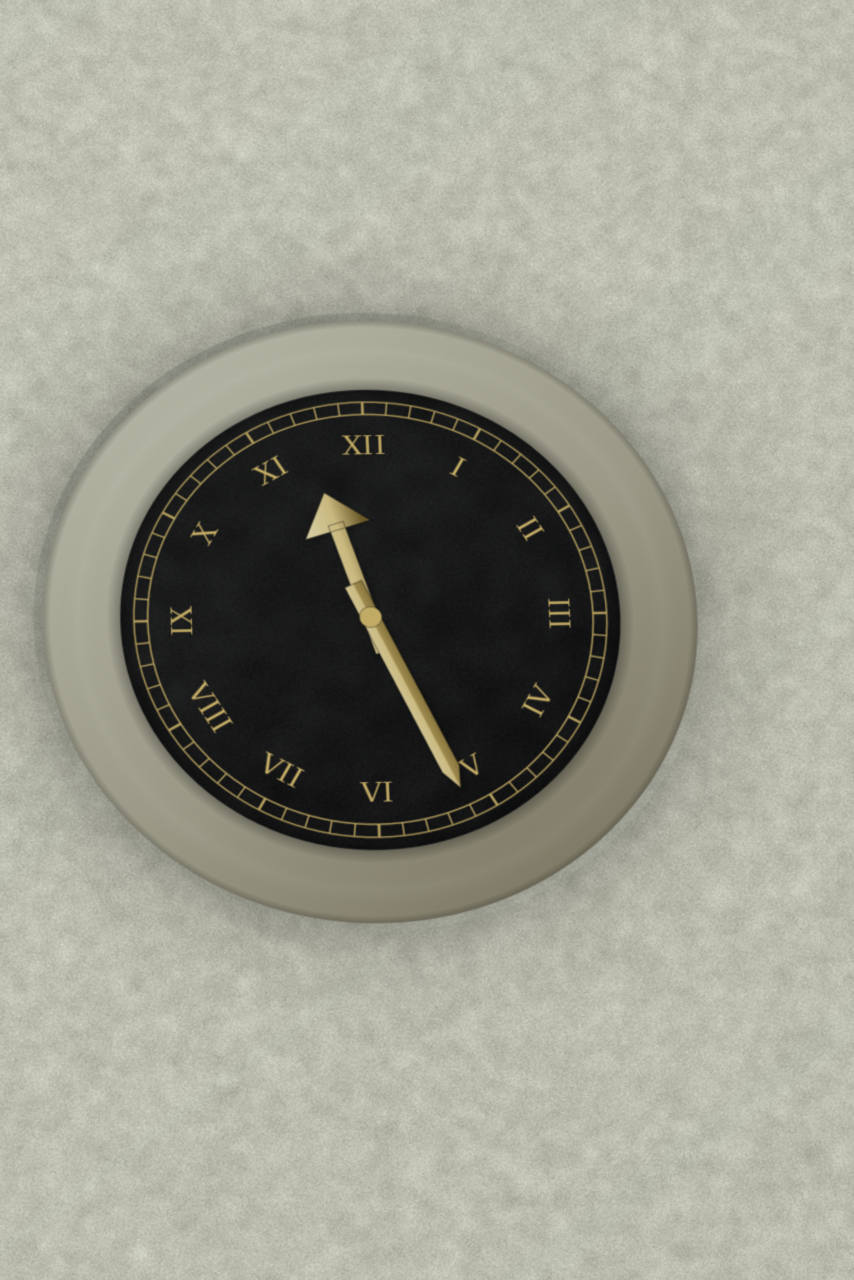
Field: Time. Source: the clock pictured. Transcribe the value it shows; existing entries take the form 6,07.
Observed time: 11,26
